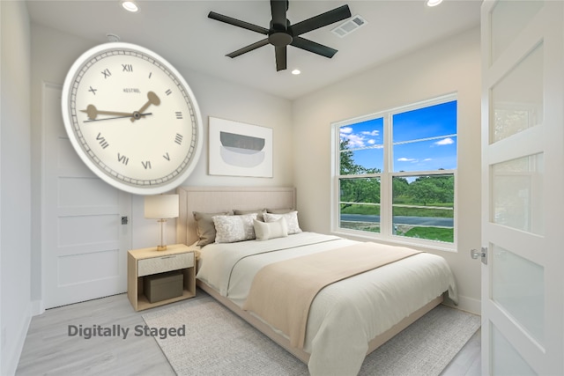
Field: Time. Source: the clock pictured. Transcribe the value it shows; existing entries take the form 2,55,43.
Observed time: 1,45,44
